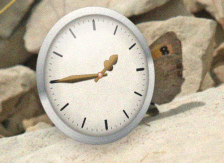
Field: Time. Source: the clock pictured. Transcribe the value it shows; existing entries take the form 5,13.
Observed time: 1,45
